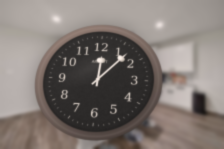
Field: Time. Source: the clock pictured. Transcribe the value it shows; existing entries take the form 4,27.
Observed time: 12,07
